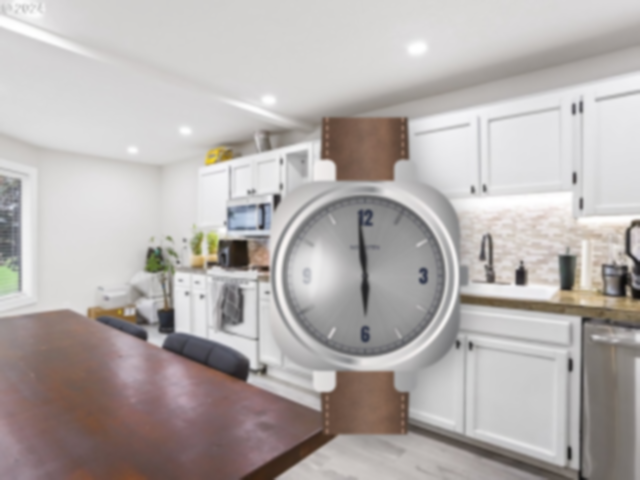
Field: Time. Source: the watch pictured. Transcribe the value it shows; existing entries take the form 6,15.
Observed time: 5,59
